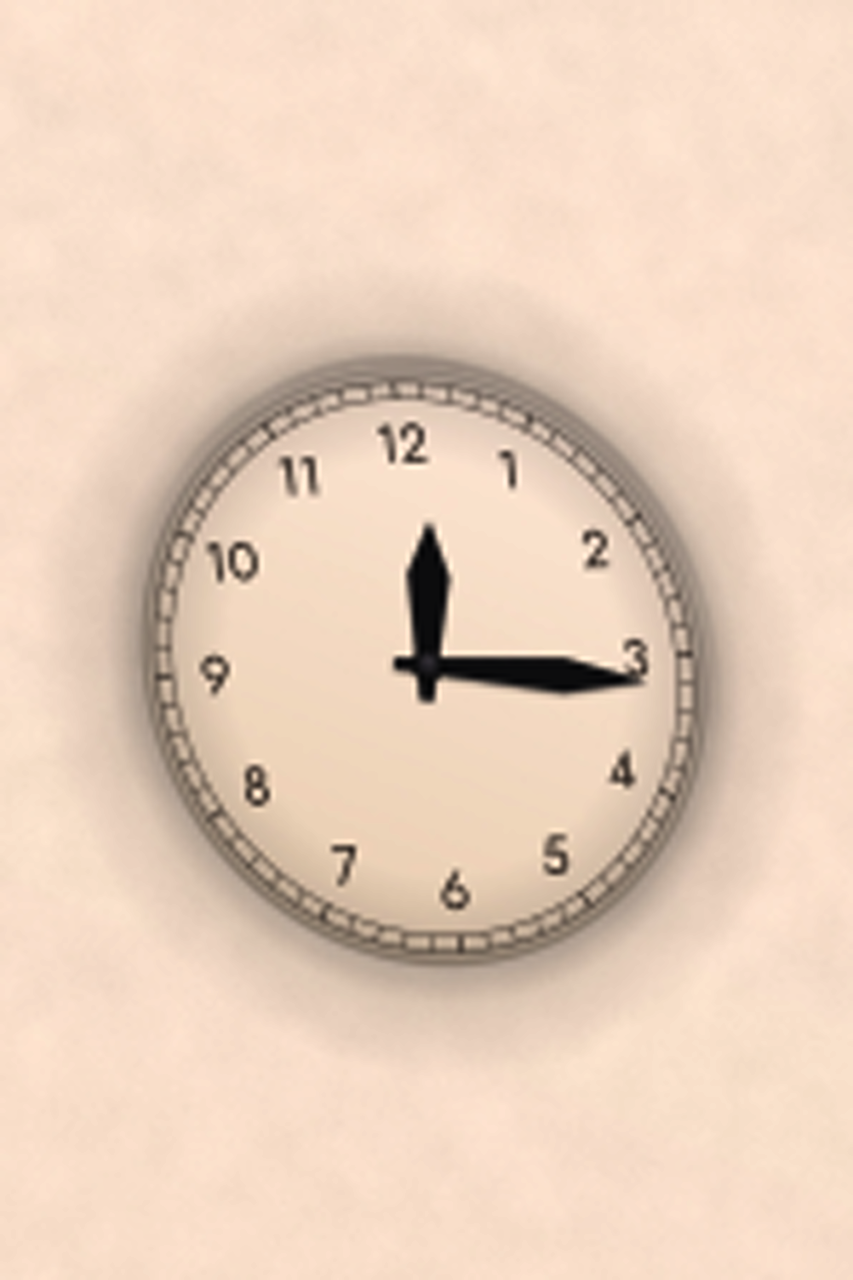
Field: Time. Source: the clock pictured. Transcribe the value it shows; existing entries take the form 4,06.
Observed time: 12,16
